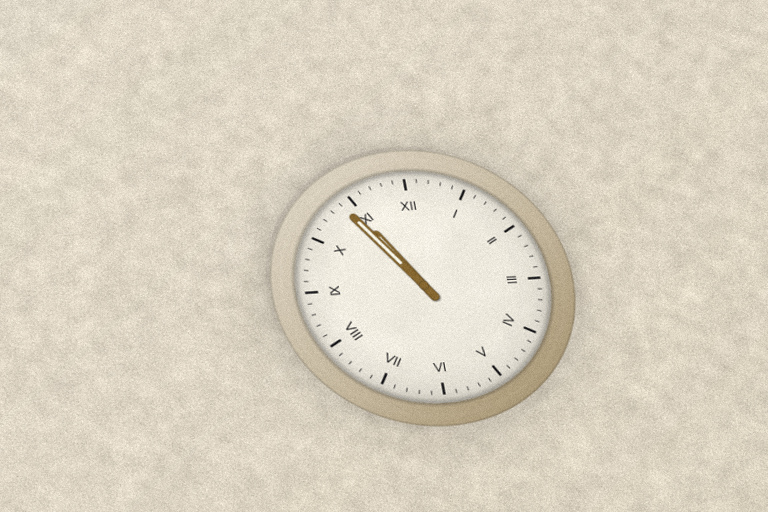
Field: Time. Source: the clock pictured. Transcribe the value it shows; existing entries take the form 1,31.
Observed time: 10,54
